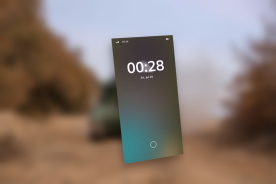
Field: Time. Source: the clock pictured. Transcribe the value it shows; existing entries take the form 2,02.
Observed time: 0,28
